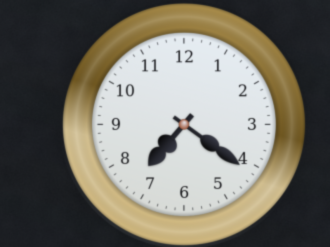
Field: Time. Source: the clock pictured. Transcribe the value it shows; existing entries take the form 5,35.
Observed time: 7,21
